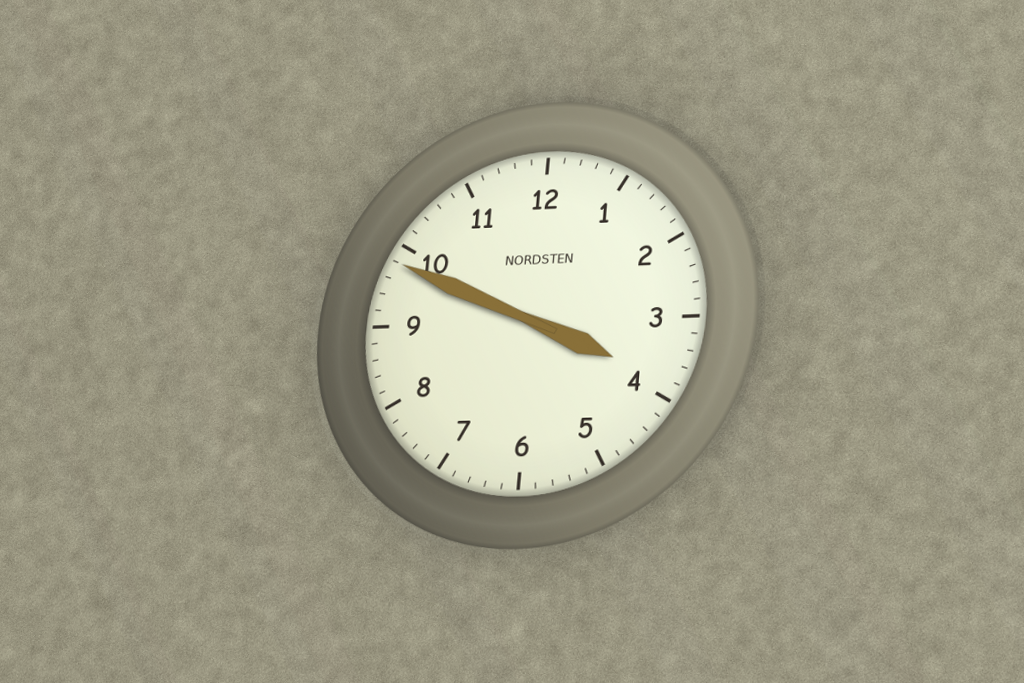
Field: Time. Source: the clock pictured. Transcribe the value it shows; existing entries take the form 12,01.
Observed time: 3,49
